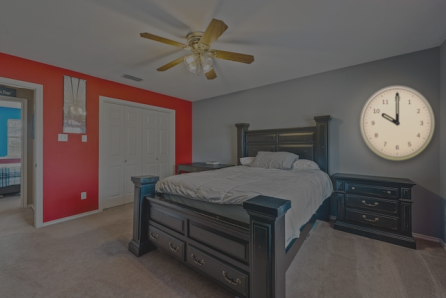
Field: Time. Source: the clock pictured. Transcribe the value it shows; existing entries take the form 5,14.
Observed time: 10,00
